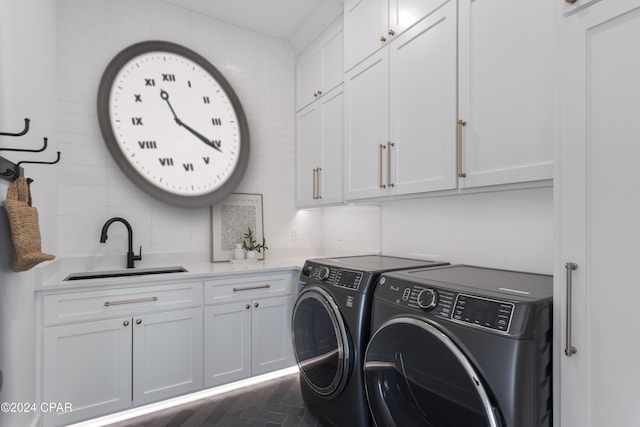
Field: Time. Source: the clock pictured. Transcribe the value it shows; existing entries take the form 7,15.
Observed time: 11,21
